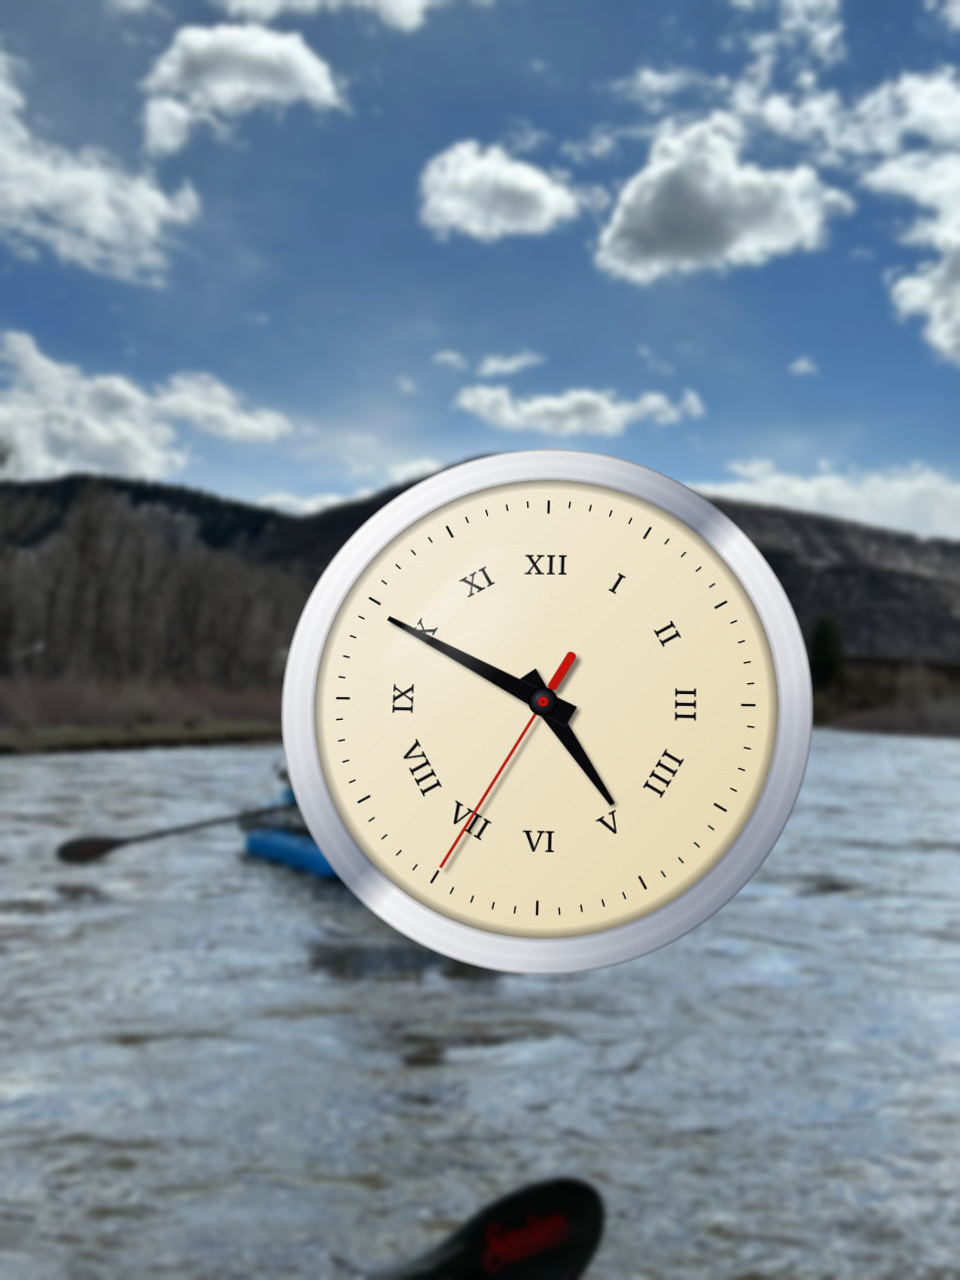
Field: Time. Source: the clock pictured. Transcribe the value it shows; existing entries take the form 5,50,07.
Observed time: 4,49,35
